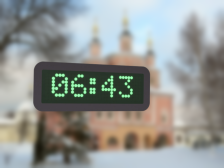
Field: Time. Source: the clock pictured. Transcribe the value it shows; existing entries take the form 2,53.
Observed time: 6,43
